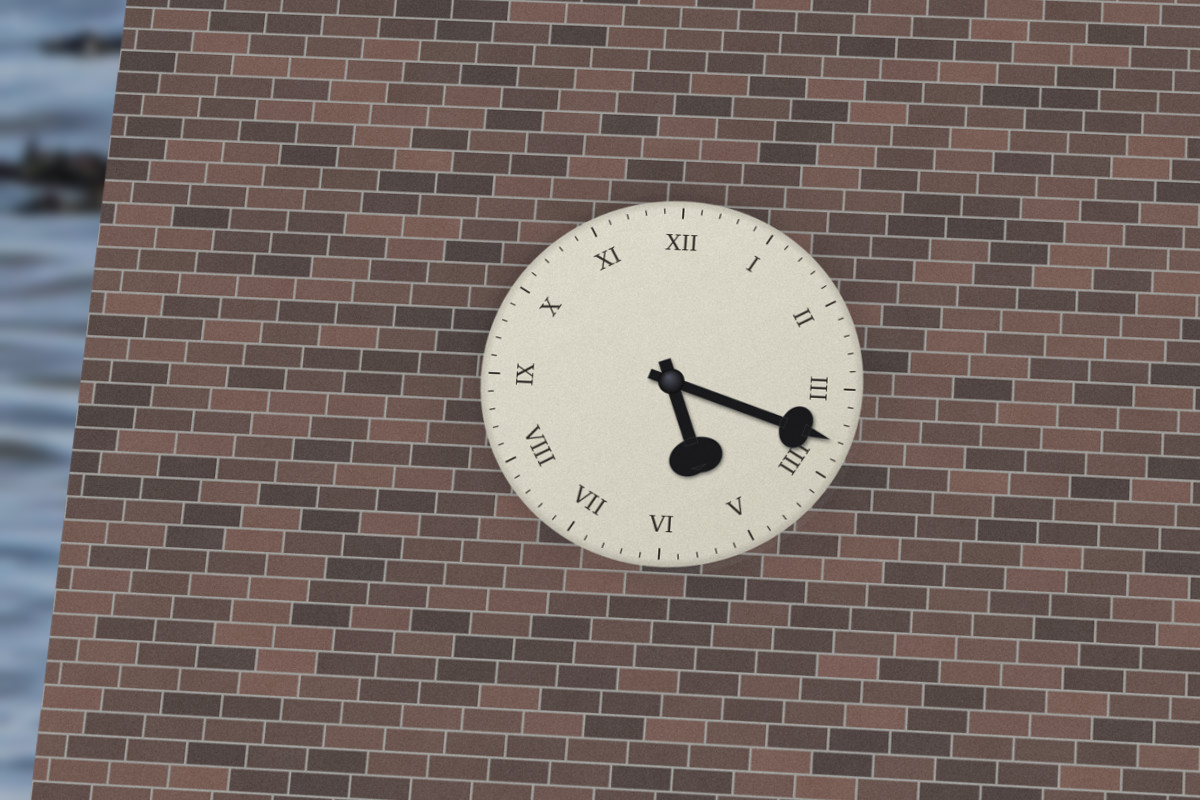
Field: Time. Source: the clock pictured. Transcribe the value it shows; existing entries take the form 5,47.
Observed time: 5,18
